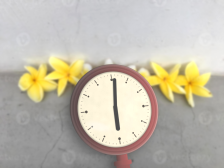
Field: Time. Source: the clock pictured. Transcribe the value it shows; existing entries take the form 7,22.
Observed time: 6,01
